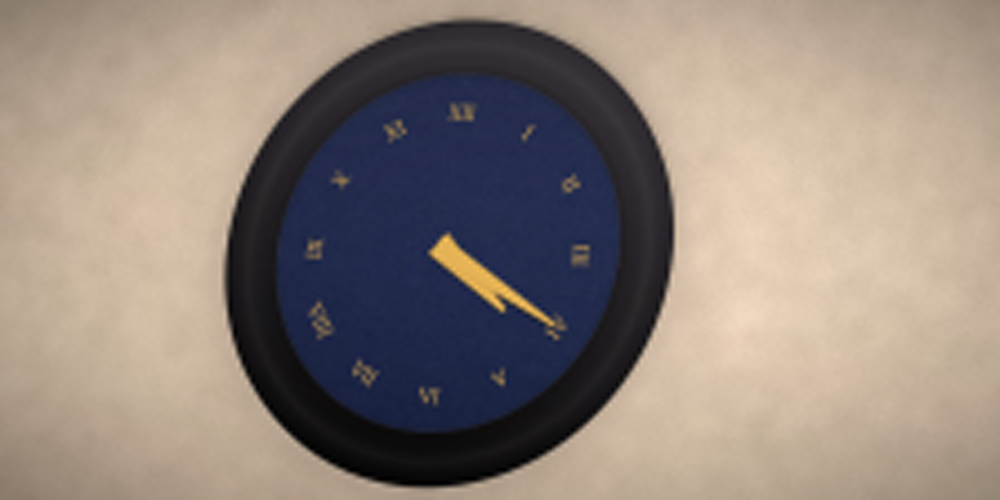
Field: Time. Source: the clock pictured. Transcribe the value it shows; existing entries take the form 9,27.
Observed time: 4,20
